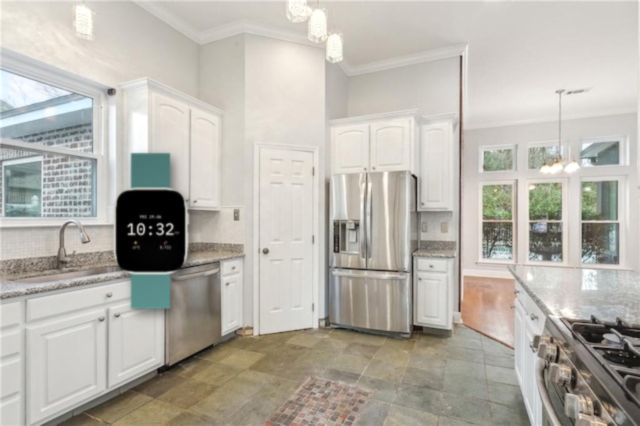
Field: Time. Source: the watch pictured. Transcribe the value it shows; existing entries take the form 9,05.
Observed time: 10,32
